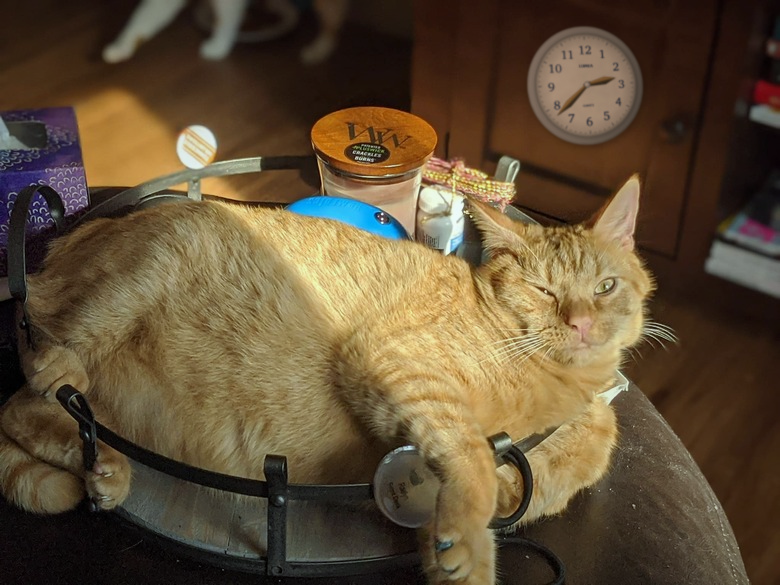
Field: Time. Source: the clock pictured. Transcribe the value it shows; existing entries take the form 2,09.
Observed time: 2,38
